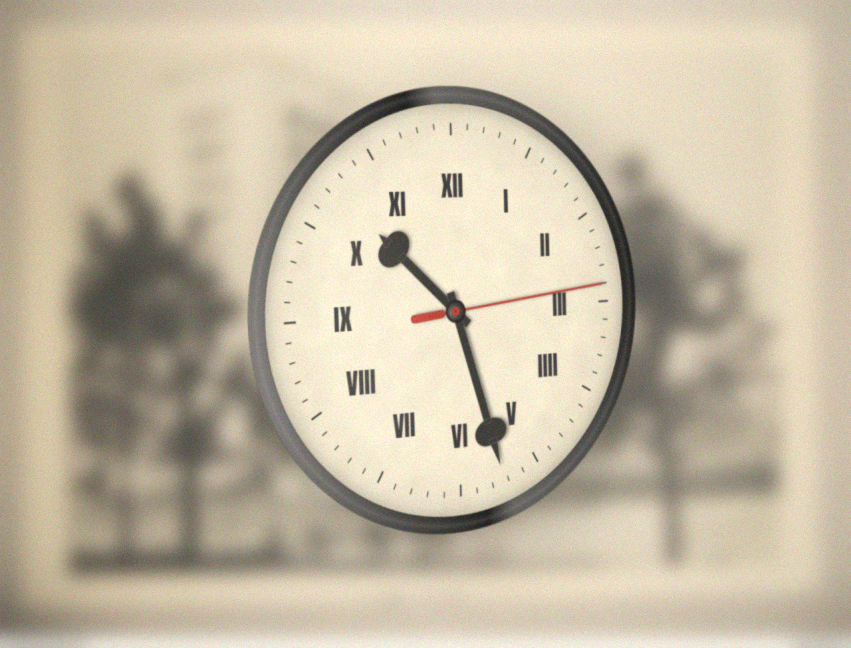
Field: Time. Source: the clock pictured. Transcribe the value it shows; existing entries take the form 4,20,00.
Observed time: 10,27,14
